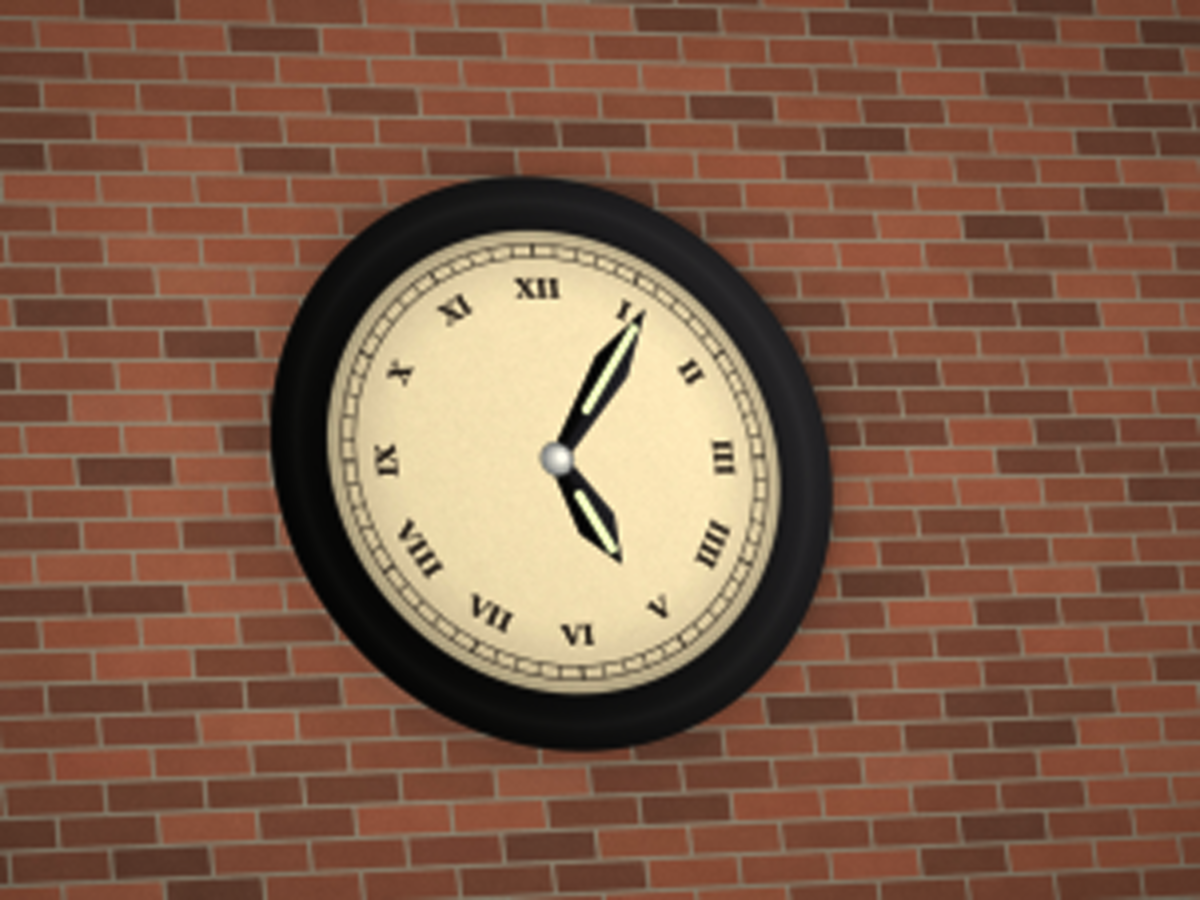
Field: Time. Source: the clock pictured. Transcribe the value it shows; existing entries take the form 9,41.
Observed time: 5,06
